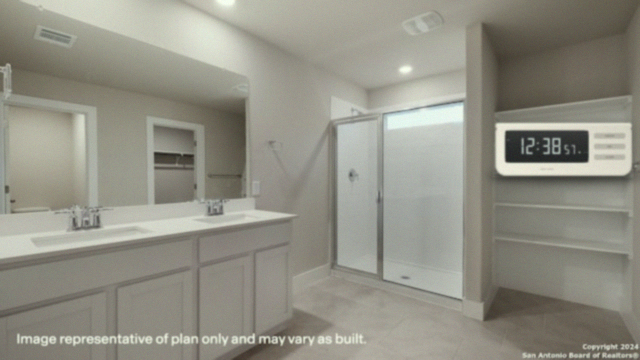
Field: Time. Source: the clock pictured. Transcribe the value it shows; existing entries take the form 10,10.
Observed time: 12,38
